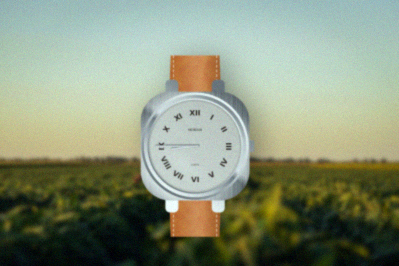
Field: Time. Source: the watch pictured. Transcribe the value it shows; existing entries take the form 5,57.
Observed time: 8,45
